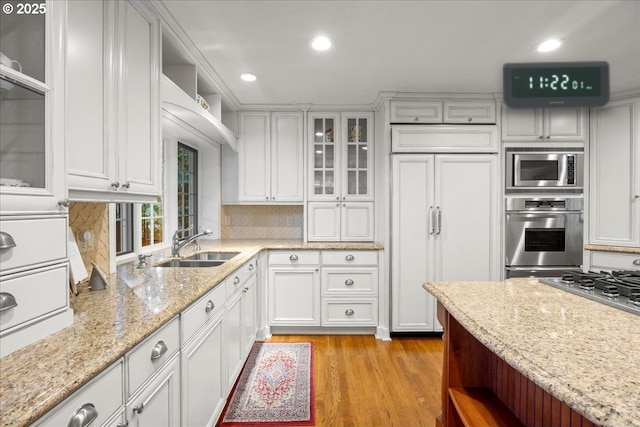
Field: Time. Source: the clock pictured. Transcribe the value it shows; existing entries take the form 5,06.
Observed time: 11,22
